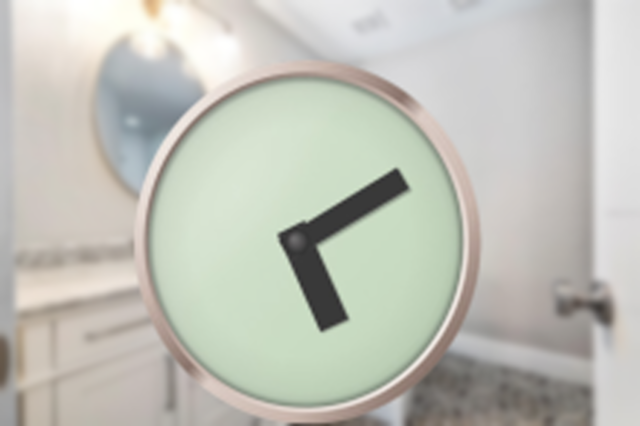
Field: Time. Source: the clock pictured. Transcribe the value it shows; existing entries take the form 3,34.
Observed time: 5,10
